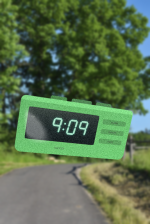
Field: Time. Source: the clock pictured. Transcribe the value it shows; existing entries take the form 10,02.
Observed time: 9,09
